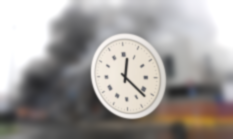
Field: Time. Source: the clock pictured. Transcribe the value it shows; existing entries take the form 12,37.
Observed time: 12,22
